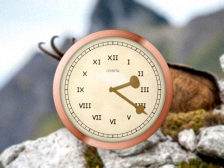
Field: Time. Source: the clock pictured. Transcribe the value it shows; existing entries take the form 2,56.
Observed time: 2,21
